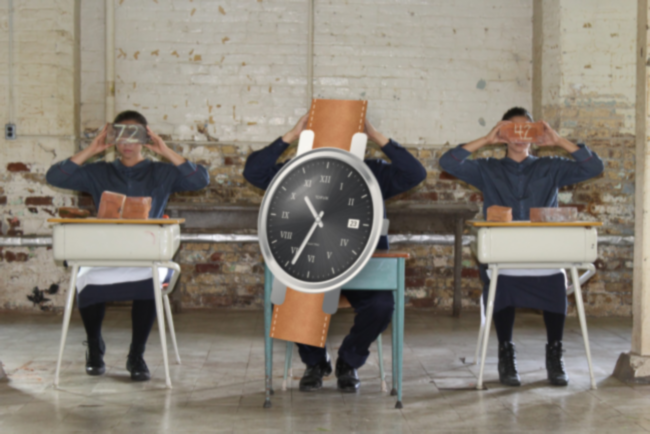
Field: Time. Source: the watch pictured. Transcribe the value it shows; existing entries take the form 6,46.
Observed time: 10,34
